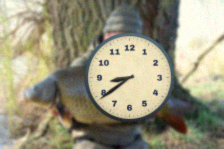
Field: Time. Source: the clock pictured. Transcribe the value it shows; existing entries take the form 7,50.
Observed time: 8,39
